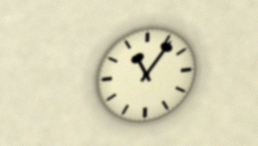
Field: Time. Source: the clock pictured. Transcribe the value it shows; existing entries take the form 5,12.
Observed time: 11,06
